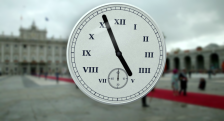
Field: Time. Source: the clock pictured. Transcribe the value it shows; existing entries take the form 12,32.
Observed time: 4,56
